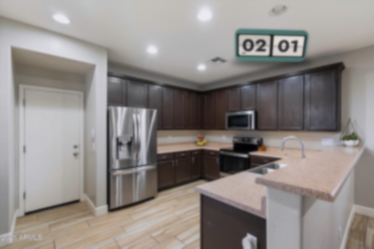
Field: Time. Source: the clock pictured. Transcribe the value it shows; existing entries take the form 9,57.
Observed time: 2,01
